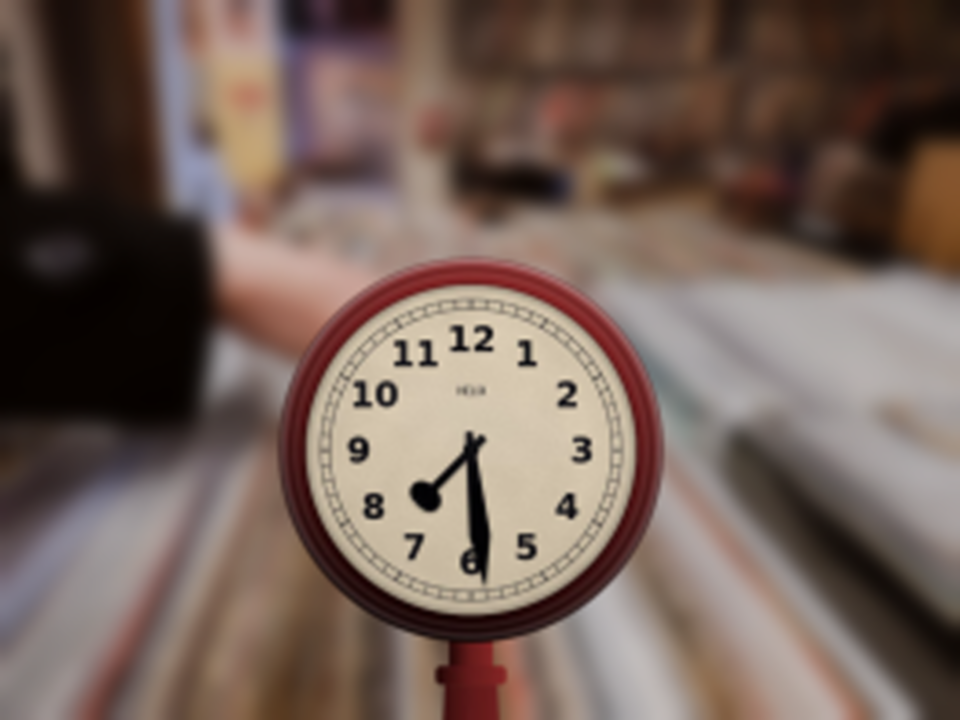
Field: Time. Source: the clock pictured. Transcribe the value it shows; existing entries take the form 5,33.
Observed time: 7,29
